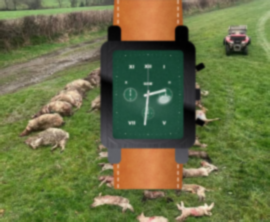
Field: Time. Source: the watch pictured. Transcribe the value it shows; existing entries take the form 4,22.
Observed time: 2,31
